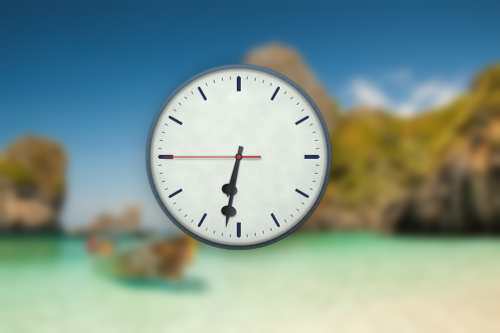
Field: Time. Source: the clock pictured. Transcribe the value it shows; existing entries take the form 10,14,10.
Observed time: 6,31,45
